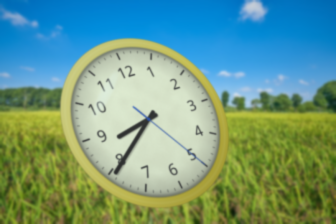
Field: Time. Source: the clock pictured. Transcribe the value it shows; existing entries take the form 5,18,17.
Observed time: 8,39,25
